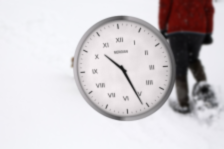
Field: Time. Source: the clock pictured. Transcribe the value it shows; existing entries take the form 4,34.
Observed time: 10,26
